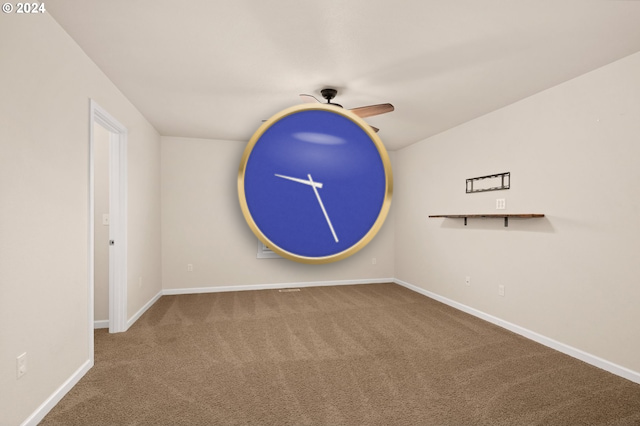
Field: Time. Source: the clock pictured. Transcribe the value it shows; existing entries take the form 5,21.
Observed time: 9,26
